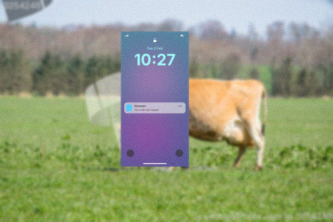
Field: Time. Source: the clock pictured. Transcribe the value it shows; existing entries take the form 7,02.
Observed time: 10,27
